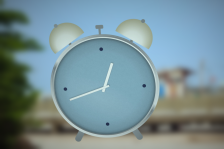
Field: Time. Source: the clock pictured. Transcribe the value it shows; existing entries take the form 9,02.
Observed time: 12,42
